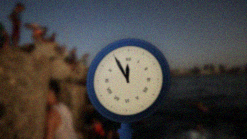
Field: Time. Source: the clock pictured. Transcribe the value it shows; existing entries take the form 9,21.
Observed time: 11,55
